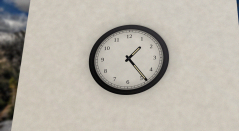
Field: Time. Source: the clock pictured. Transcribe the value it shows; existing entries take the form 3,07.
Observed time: 1,24
